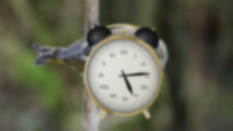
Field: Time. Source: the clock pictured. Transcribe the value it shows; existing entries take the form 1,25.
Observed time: 5,14
